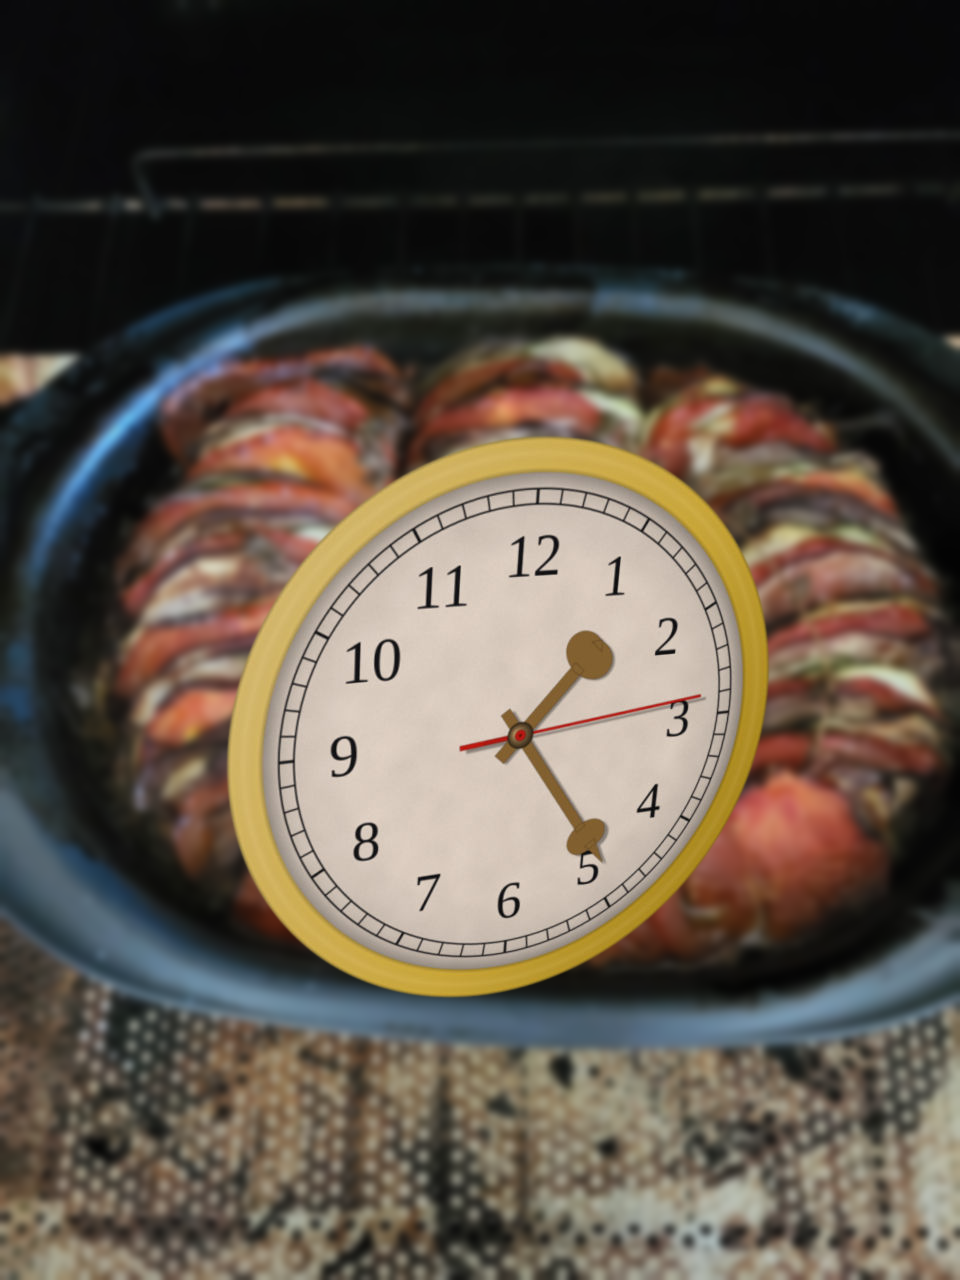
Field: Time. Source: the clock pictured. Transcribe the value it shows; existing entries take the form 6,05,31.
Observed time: 1,24,14
